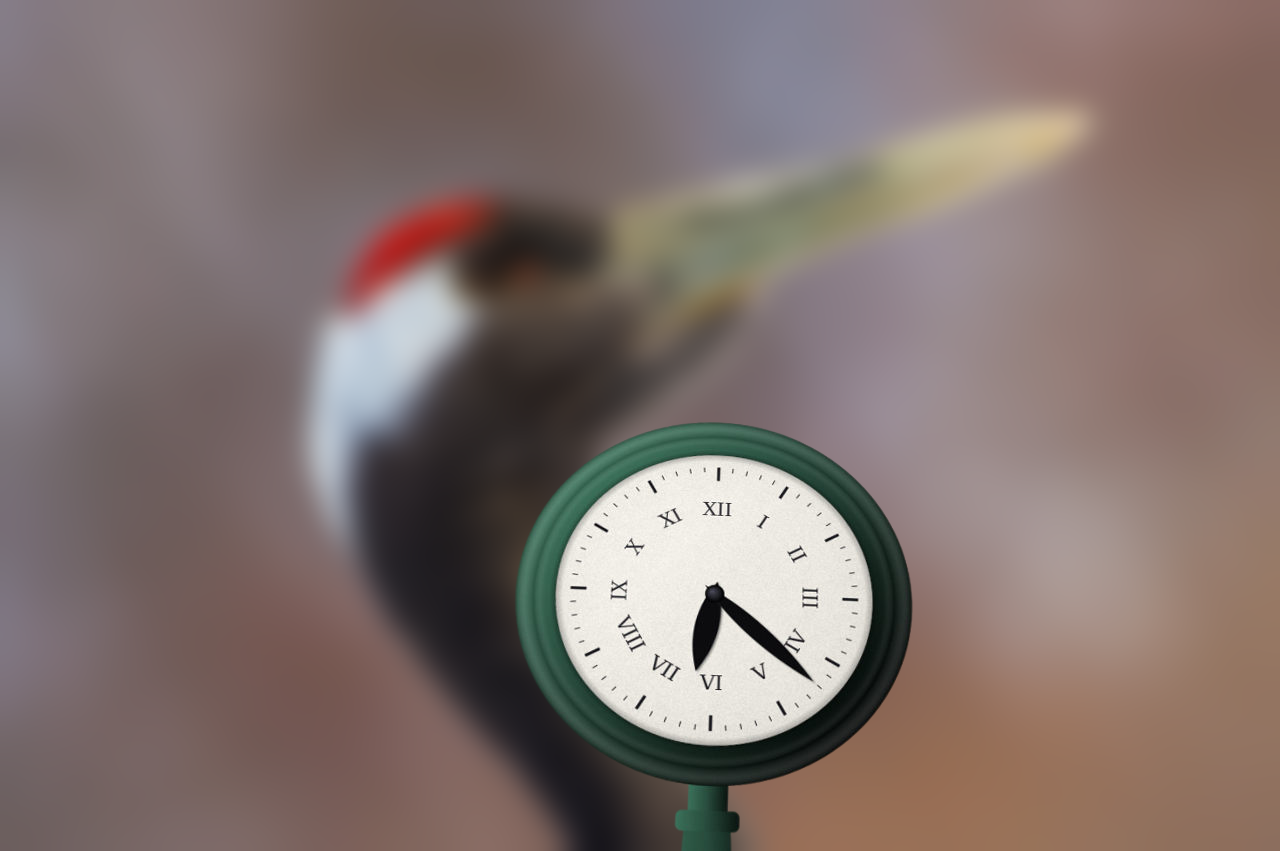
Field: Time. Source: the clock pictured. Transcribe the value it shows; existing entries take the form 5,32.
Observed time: 6,22
